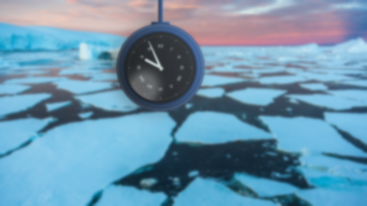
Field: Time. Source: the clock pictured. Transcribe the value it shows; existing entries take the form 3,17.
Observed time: 9,56
